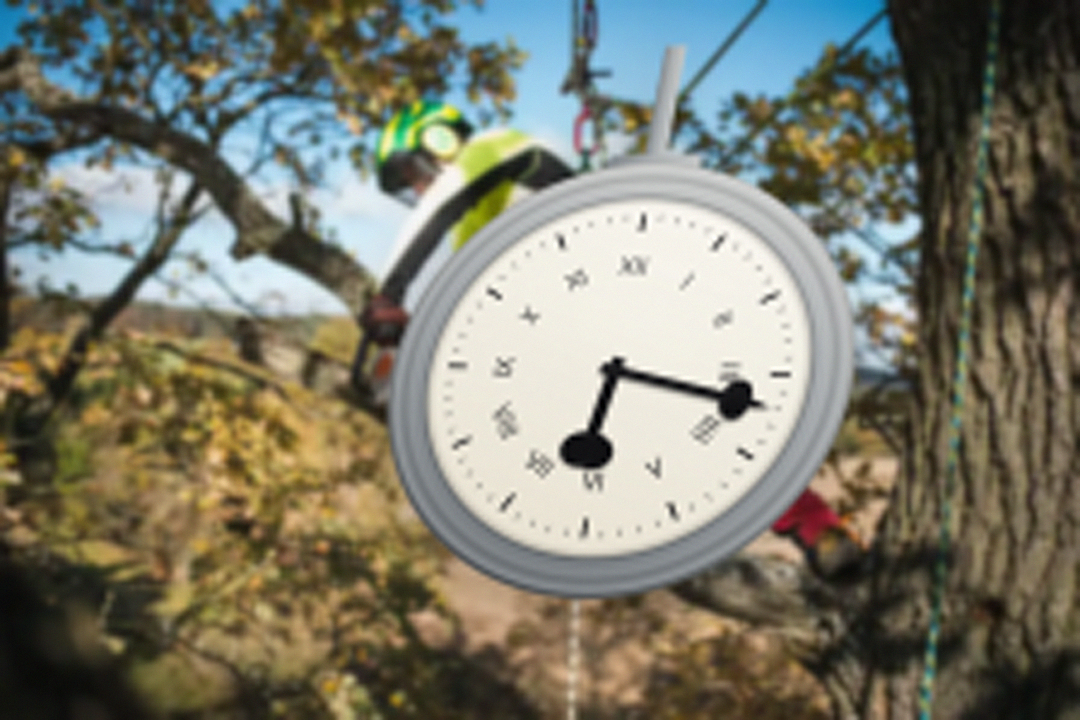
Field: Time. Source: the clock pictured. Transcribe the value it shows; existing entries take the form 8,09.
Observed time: 6,17
